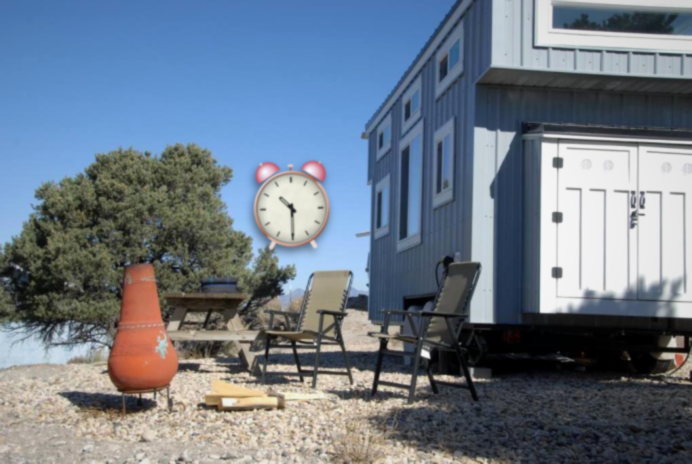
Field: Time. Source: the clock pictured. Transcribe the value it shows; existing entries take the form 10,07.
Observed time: 10,30
